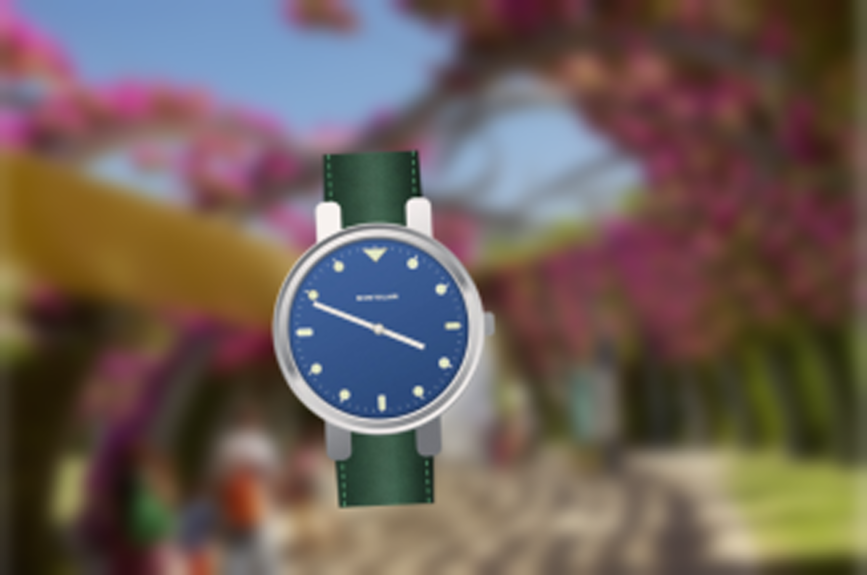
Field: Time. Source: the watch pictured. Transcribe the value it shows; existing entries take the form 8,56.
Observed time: 3,49
